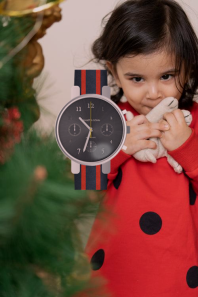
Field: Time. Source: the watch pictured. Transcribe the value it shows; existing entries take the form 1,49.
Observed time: 10,33
